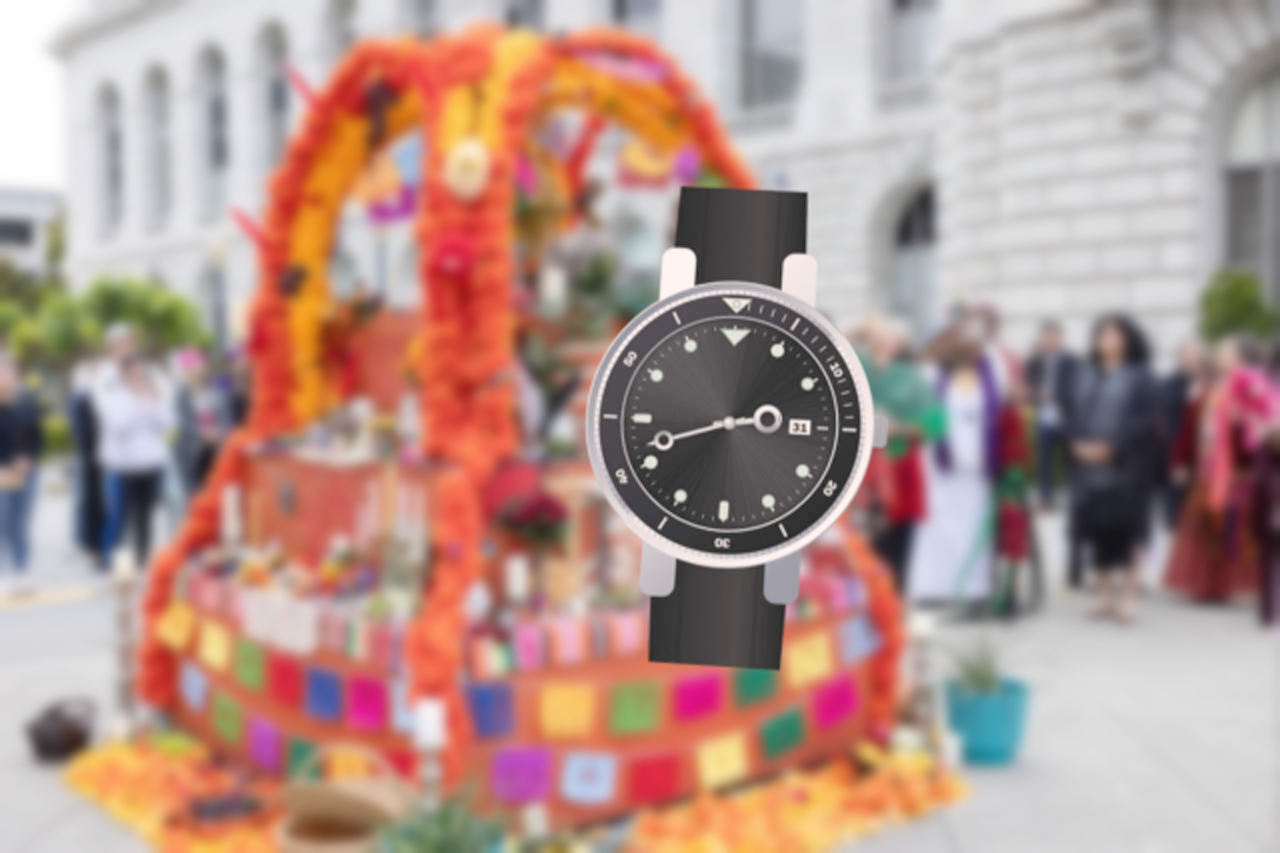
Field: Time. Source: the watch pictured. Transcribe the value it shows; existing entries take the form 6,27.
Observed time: 2,42
